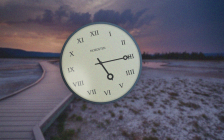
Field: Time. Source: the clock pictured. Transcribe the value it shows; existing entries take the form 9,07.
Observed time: 5,15
